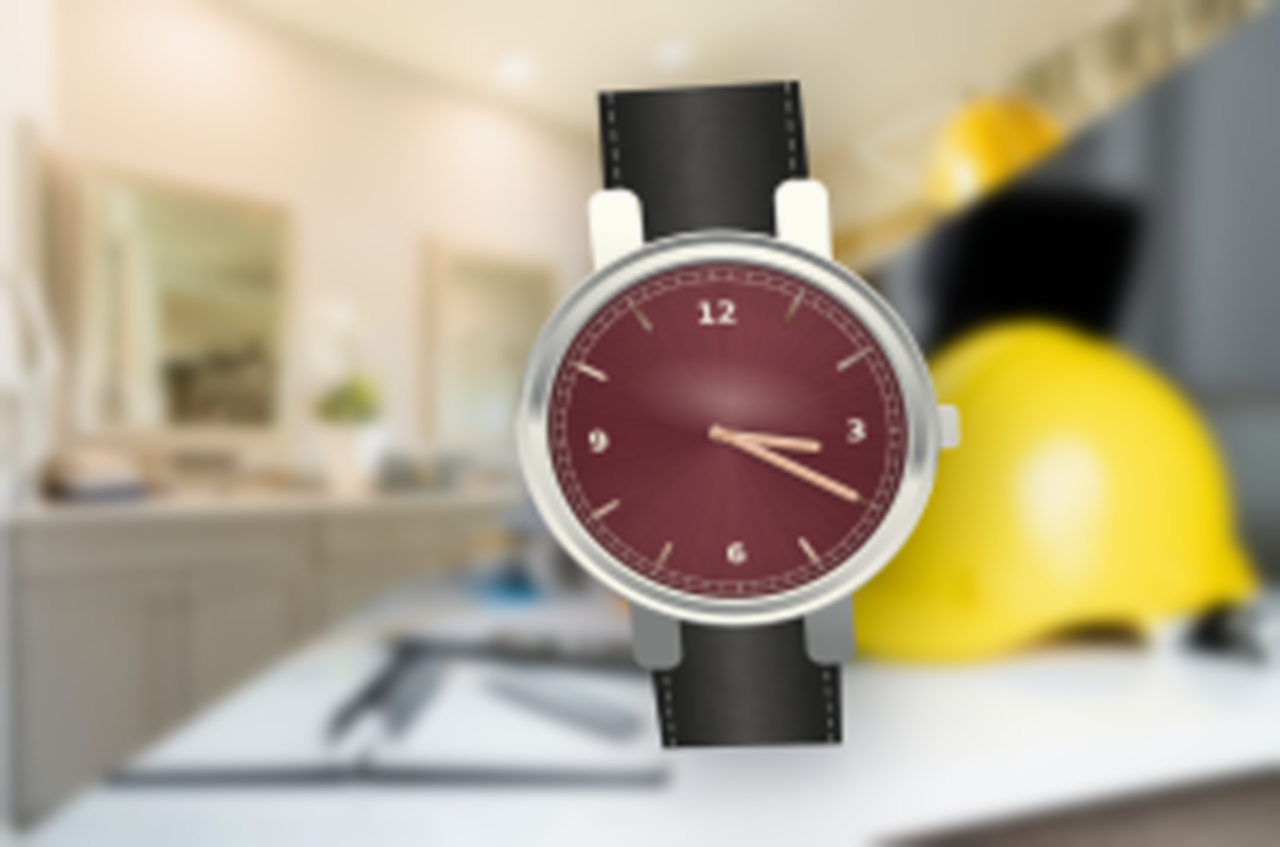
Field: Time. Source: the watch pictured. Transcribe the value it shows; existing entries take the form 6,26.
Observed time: 3,20
